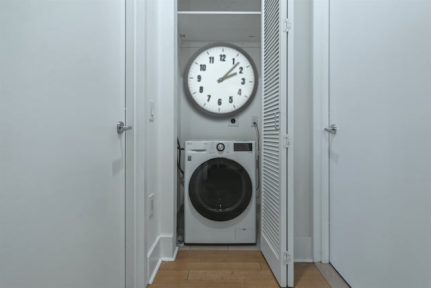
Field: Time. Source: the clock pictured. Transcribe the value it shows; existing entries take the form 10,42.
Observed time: 2,07
